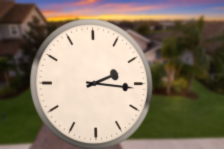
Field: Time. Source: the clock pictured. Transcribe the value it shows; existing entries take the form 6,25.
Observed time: 2,16
